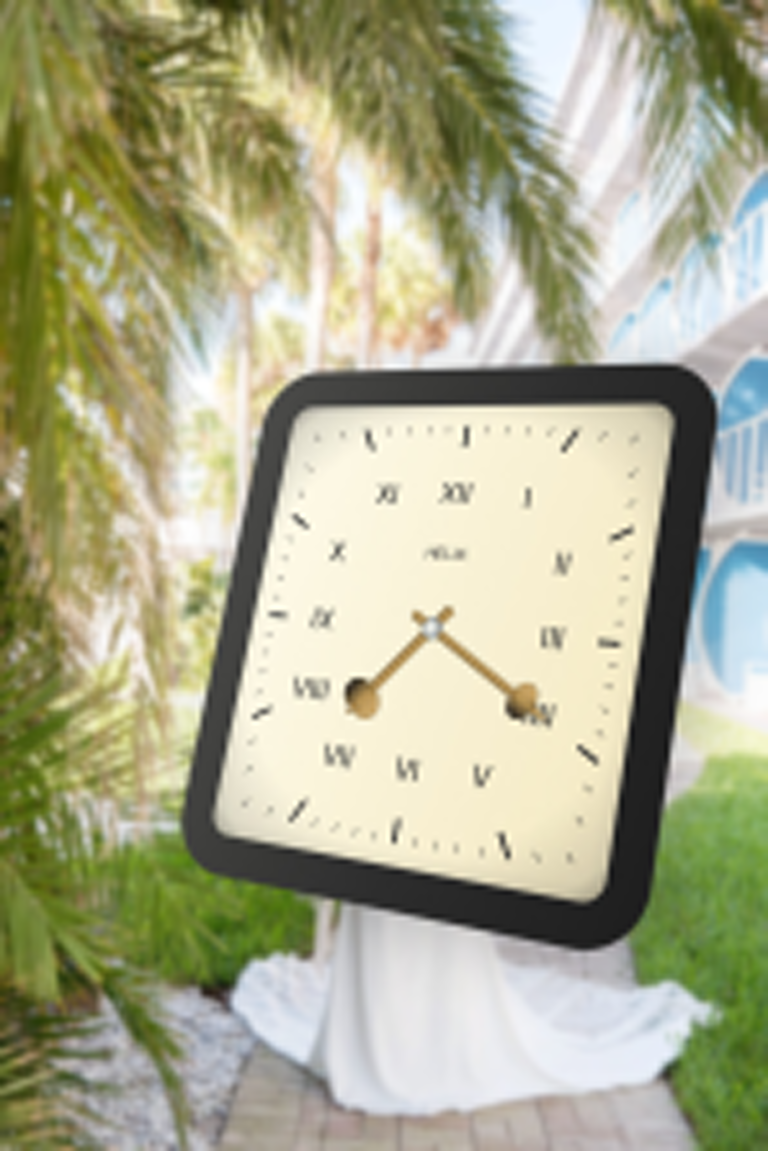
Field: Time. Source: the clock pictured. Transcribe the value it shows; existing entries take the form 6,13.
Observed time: 7,20
